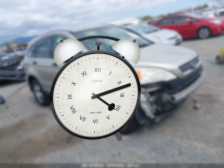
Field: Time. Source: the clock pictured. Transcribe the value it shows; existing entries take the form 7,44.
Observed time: 4,12
